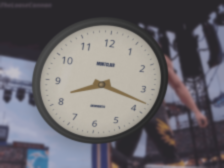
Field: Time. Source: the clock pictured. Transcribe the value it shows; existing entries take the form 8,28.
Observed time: 8,18
